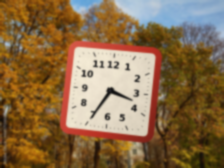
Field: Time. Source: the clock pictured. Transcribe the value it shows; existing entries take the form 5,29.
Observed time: 3,35
